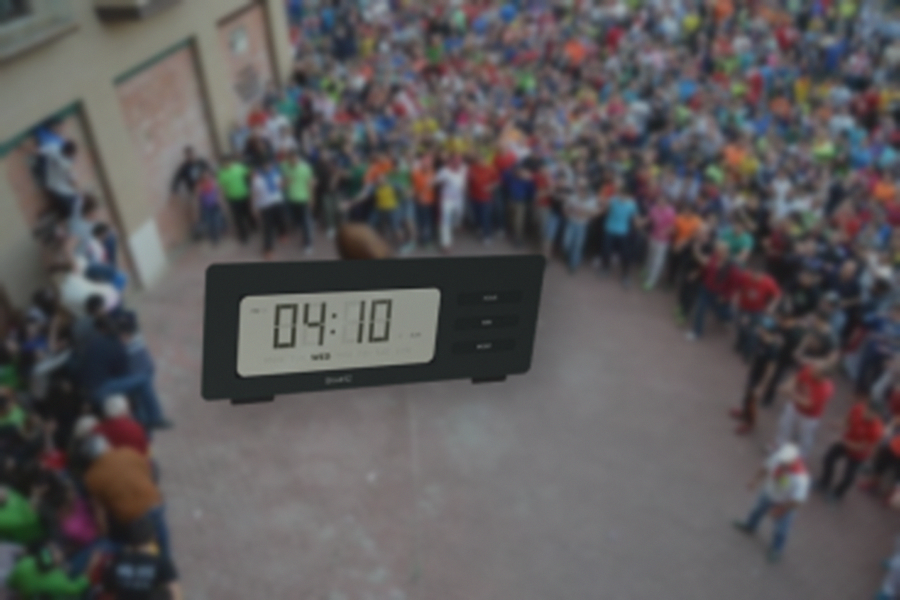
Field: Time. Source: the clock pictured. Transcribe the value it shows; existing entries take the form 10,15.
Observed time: 4,10
